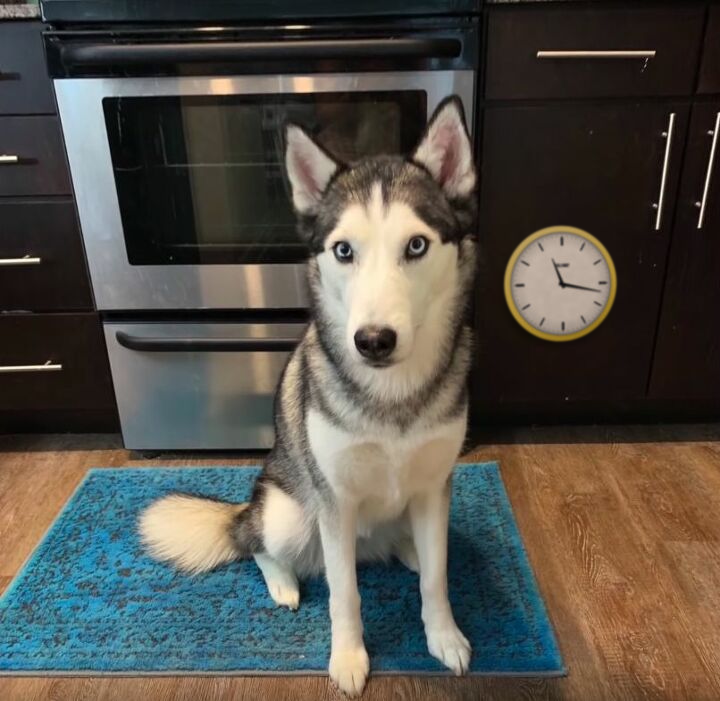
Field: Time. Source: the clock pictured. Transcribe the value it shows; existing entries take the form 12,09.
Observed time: 11,17
